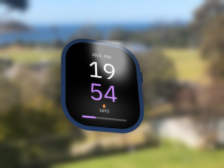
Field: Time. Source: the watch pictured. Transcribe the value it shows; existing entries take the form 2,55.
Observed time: 19,54
